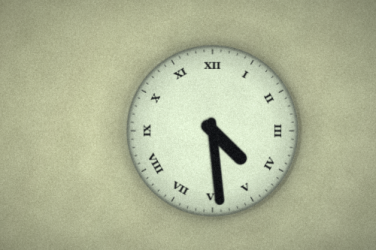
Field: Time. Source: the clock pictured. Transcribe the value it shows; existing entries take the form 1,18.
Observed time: 4,29
